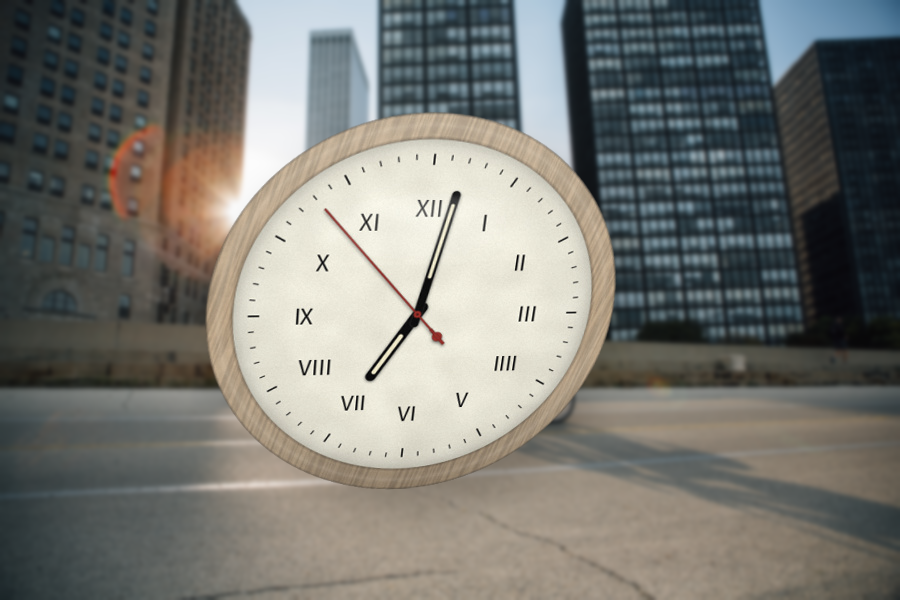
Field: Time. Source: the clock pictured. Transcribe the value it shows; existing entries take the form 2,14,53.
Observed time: 7,01,53
